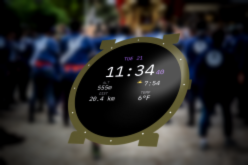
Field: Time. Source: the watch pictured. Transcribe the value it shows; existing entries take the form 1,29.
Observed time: 11,34
